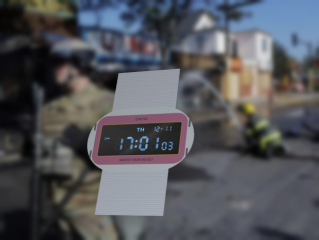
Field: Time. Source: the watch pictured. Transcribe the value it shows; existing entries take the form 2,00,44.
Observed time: 17,01,03
